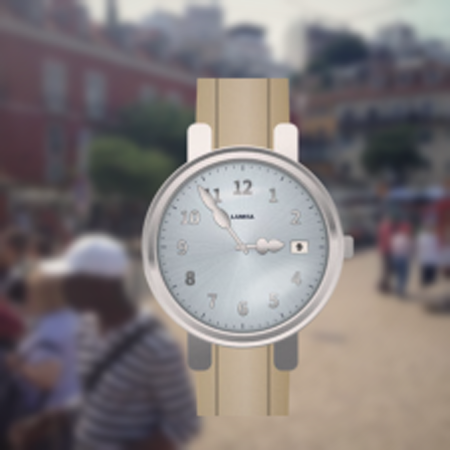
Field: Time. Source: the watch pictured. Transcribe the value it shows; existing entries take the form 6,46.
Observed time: 2,54
